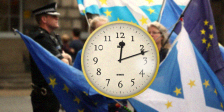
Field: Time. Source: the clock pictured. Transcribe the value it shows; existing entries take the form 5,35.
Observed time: 12,12
